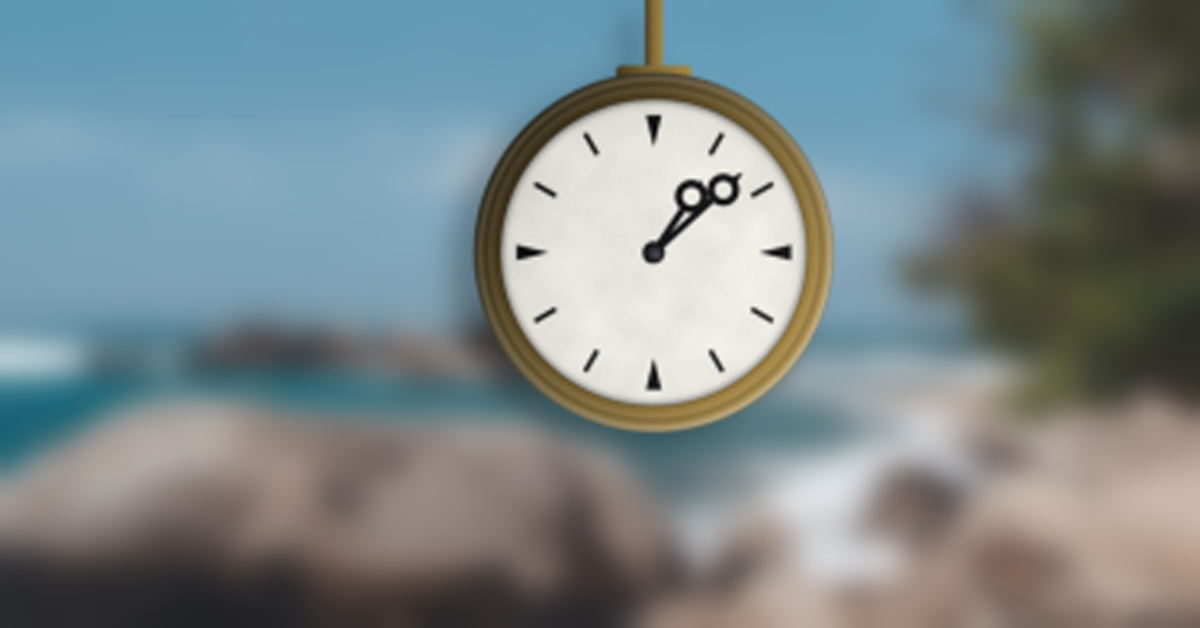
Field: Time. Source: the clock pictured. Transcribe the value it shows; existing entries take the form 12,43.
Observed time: 1,08
